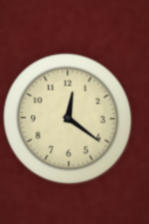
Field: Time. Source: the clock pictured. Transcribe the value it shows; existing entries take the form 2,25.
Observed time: 12,21
